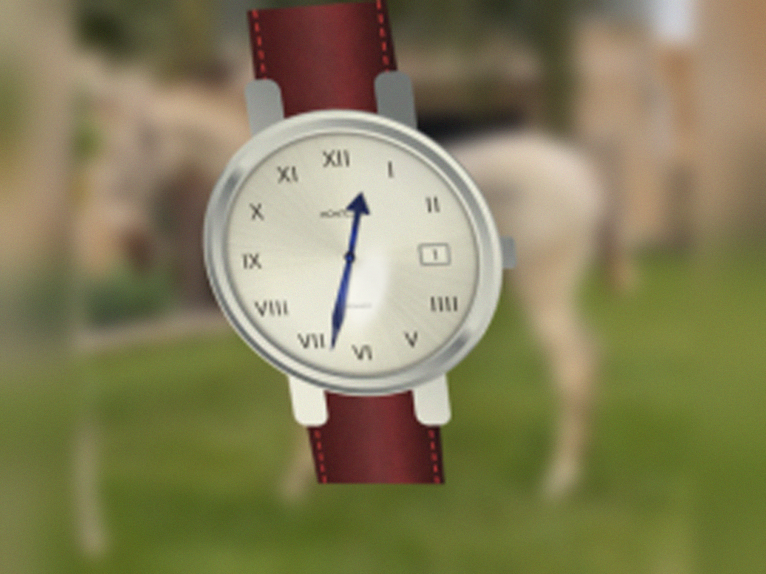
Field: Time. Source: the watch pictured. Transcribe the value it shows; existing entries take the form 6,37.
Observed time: 12,33
